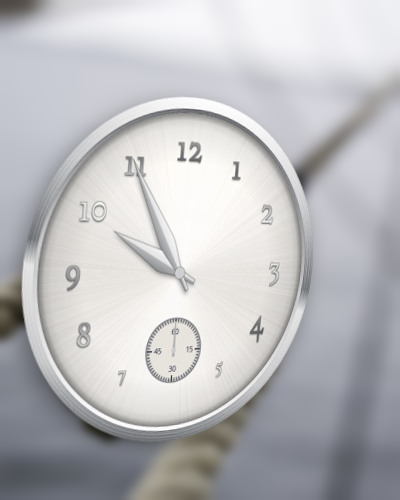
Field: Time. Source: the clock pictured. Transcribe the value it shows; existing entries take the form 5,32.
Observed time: 9,55
